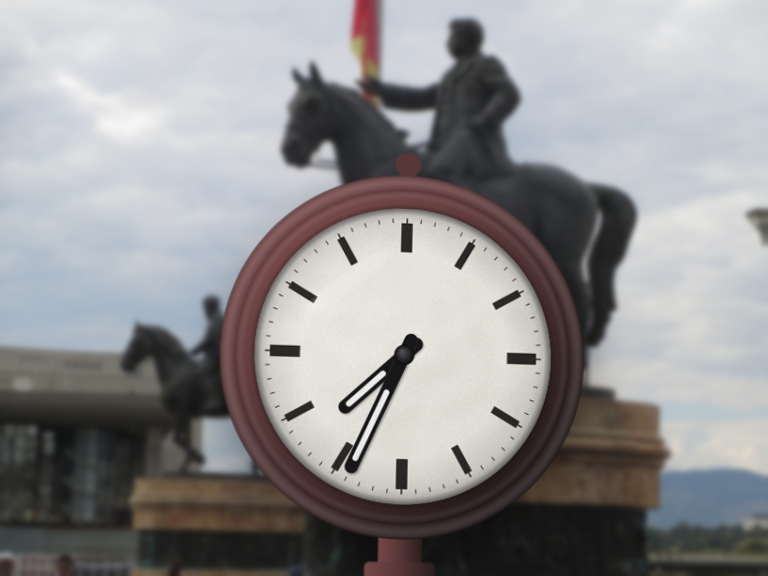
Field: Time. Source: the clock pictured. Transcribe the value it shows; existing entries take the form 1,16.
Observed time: 7,34
